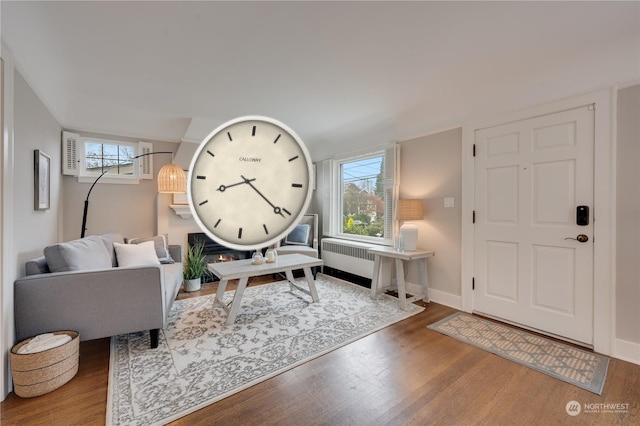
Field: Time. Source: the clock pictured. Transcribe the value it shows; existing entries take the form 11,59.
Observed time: 8,21
